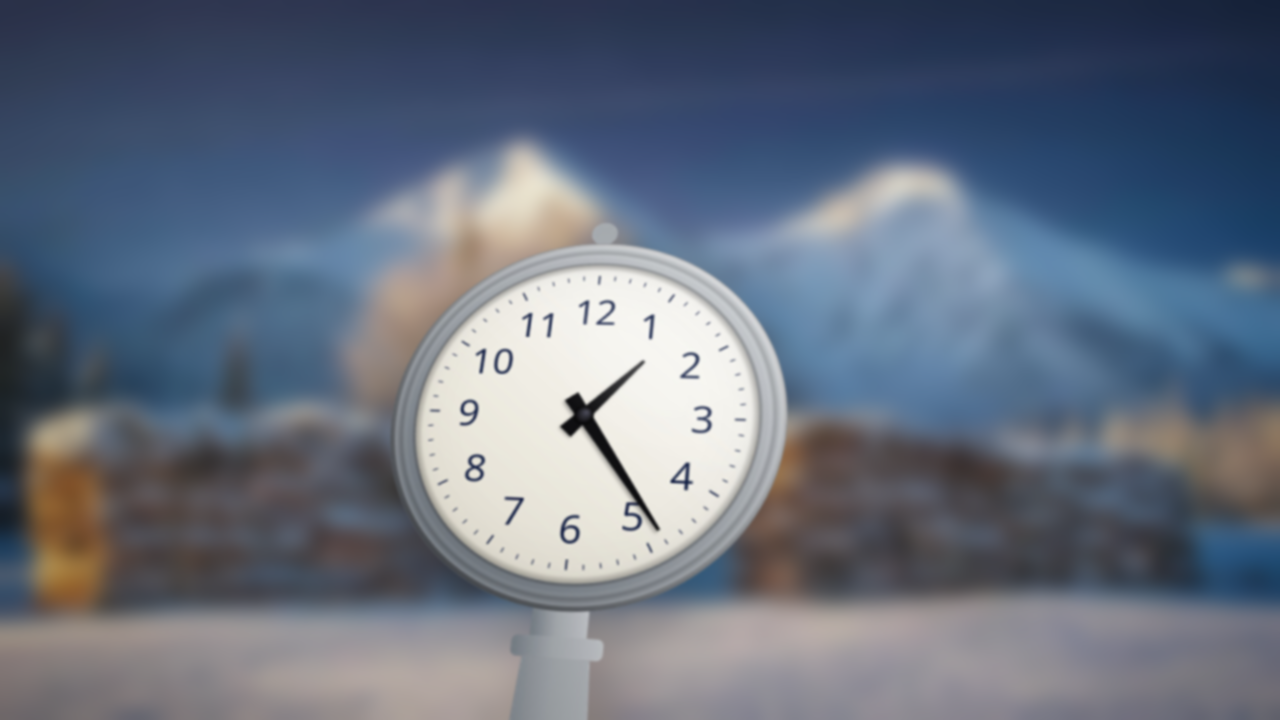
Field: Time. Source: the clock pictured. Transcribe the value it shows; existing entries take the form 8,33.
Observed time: 1,24
